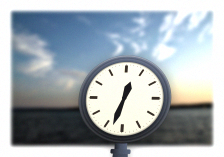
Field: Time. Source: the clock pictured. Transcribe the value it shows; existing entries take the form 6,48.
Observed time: 12,33
